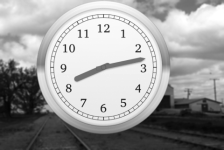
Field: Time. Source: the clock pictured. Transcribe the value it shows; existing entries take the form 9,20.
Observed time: 8,13
